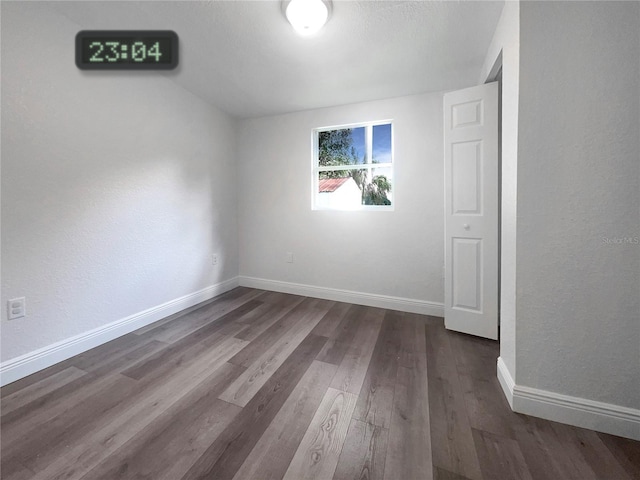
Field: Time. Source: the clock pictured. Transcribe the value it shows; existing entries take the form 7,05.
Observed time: 23,04
